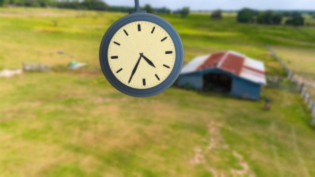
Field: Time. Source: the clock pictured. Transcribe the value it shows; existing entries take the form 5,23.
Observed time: 4,35
